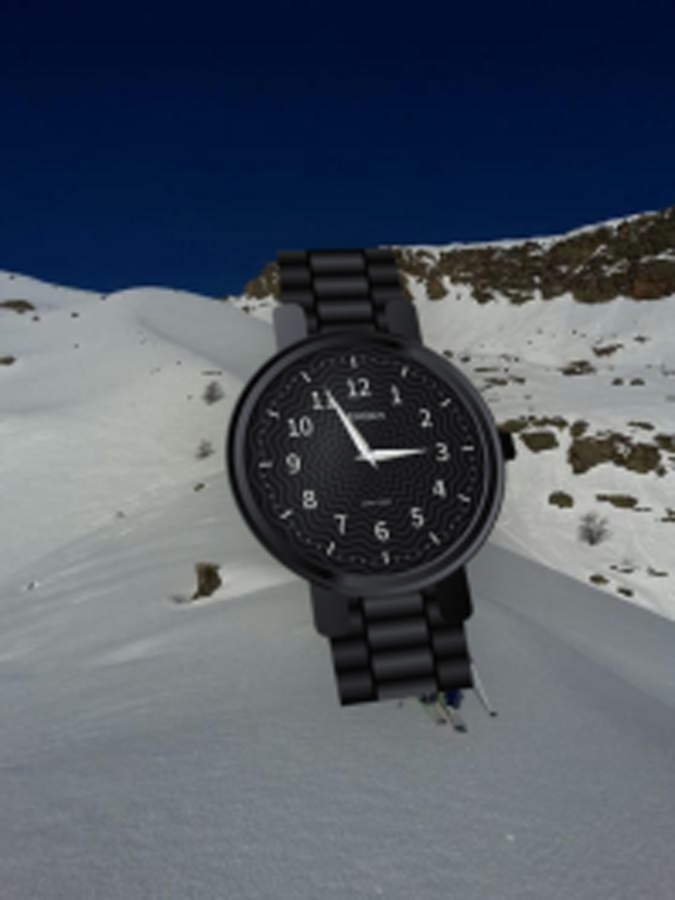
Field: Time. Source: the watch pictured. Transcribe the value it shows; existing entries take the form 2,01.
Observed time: 2,56
